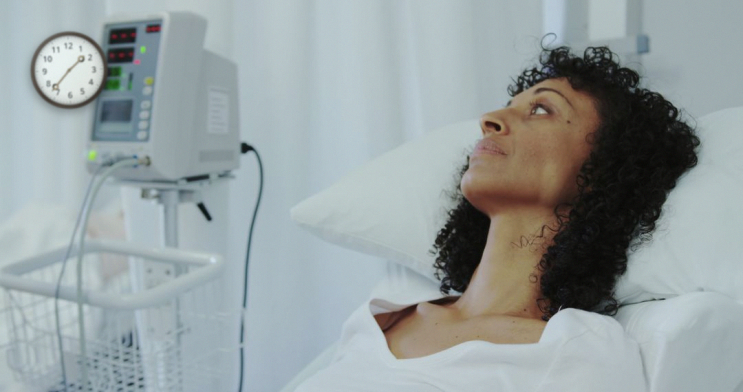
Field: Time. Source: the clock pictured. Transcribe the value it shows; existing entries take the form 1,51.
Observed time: 1,37
